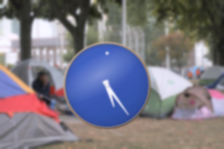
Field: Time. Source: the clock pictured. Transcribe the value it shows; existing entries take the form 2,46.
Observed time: 5,24
